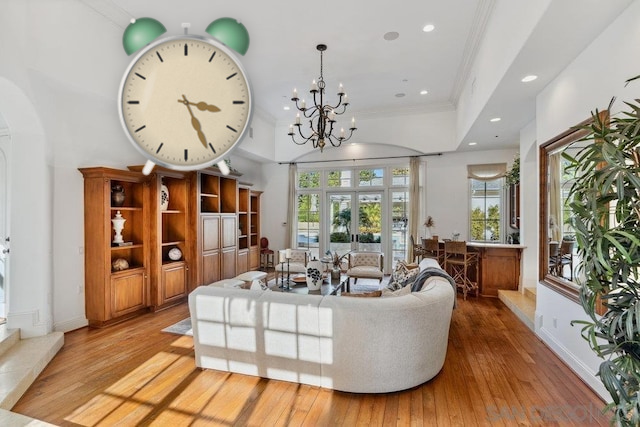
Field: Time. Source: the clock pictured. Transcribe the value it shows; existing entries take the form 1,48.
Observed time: 3,26
